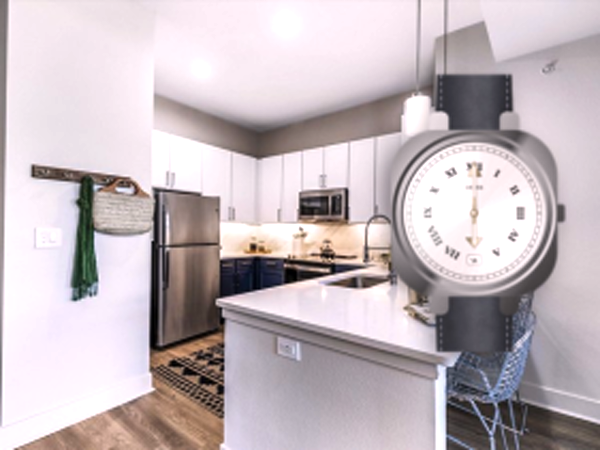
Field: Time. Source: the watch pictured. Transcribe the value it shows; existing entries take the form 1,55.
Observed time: 6,00
